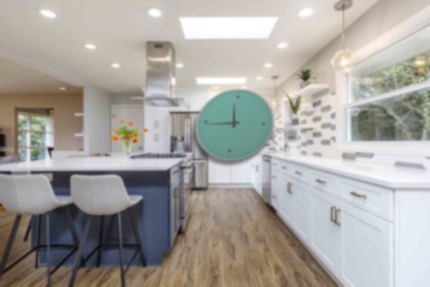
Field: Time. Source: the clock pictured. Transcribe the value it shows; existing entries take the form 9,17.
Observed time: 11,44
